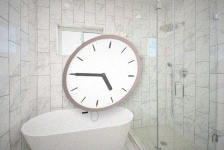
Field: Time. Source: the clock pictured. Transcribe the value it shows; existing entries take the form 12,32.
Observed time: 4,45
